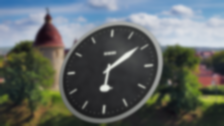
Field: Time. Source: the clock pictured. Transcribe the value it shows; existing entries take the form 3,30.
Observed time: 6,09
